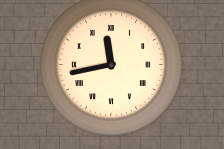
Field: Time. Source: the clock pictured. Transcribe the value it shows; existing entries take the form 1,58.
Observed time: 11,43
